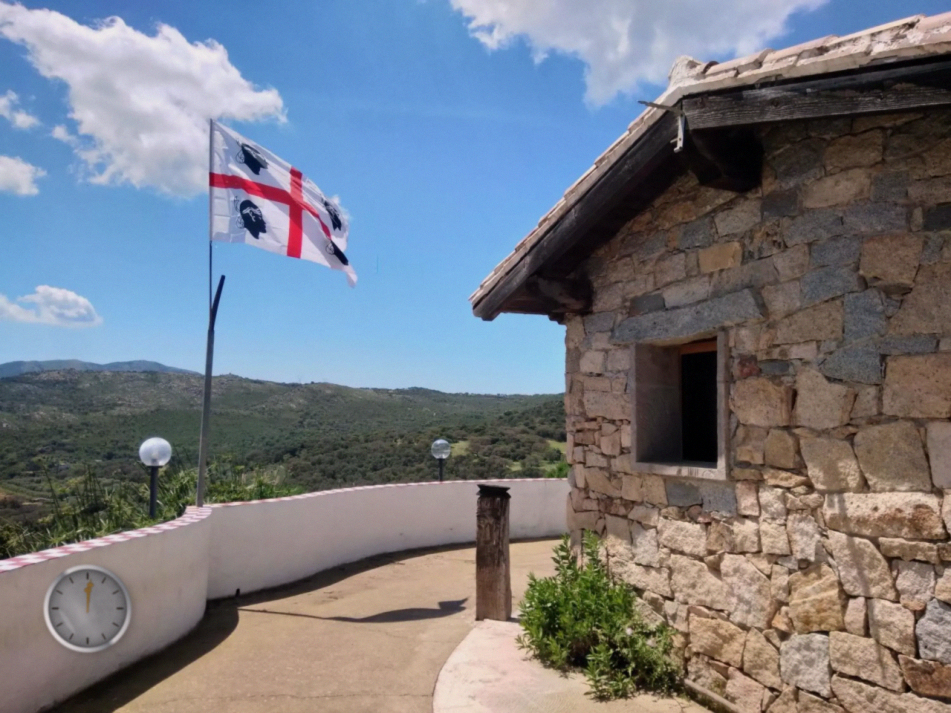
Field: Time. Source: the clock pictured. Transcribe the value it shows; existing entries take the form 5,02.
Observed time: 12,01
